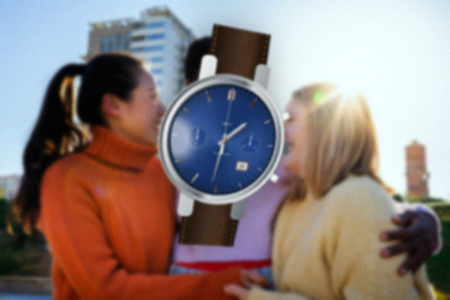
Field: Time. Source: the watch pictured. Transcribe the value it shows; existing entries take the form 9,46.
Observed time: 1,31
